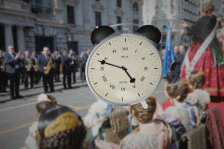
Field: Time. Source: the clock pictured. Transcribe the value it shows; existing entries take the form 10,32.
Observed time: 4,48
